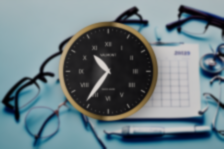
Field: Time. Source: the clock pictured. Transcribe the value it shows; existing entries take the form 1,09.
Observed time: 10,36
